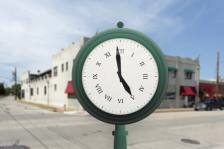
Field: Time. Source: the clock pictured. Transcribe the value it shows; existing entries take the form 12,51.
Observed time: 4,59
